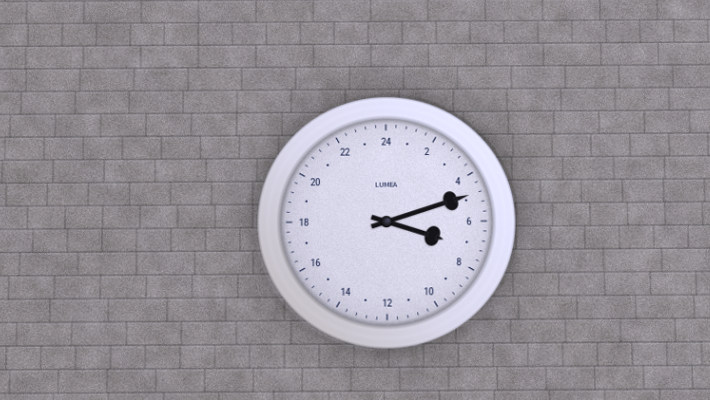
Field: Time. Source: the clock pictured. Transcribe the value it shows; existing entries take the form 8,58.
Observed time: 7,12
